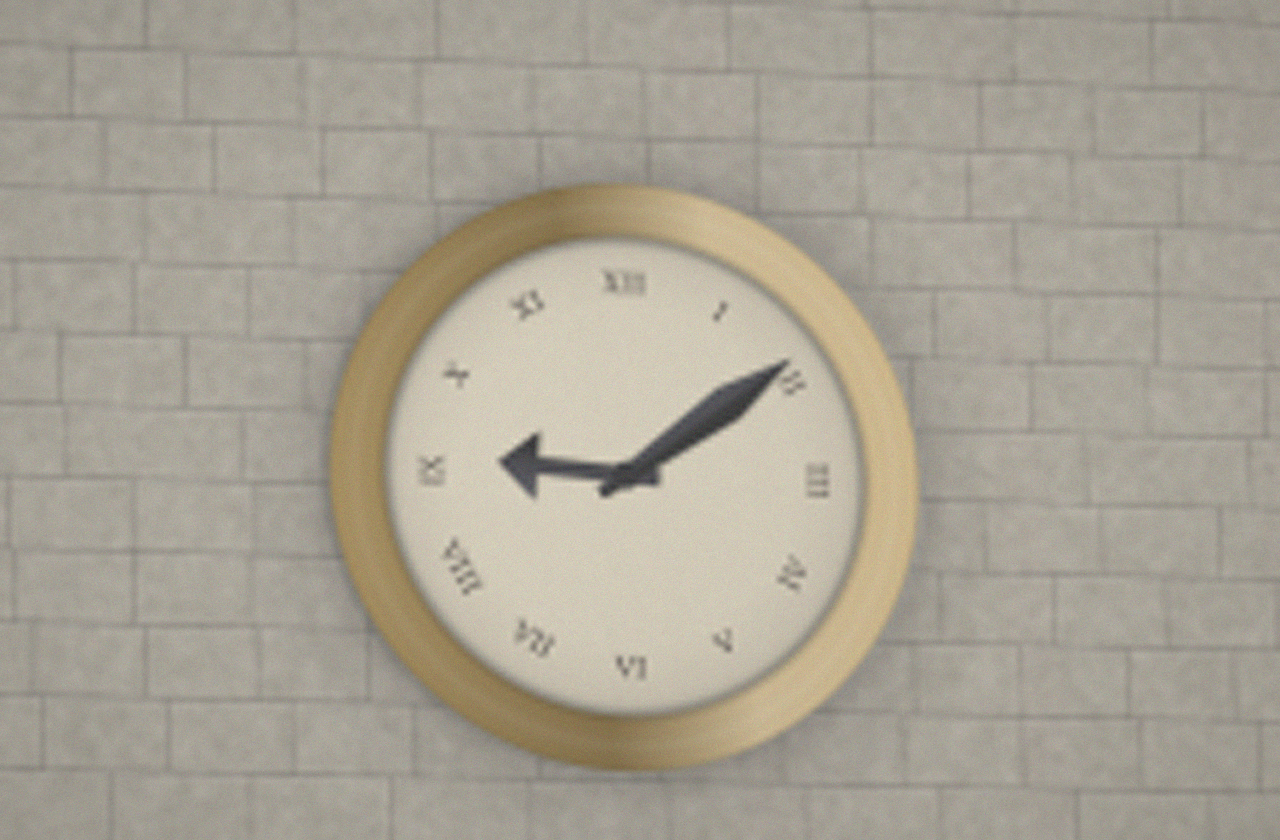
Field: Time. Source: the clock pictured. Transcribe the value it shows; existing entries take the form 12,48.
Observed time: 9,09
